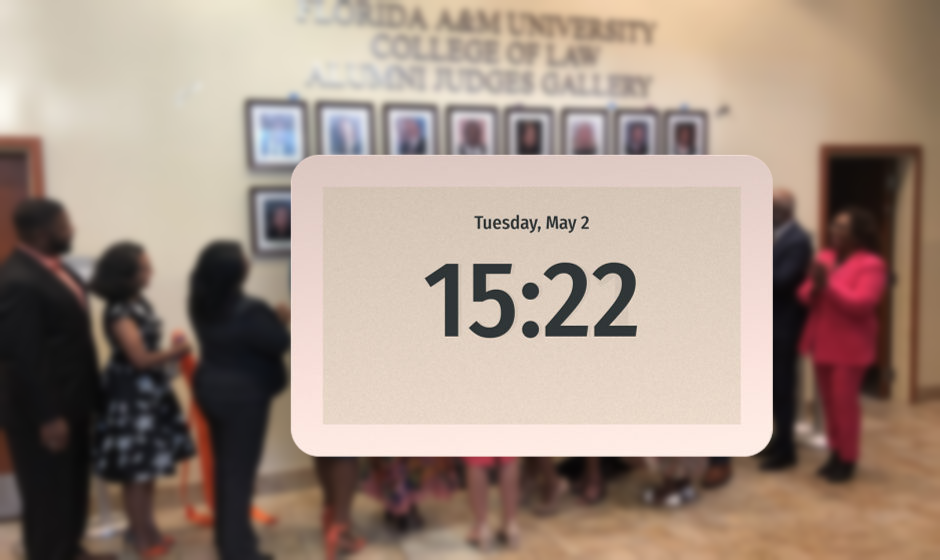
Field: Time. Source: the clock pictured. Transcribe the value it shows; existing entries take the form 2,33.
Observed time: 15,22
